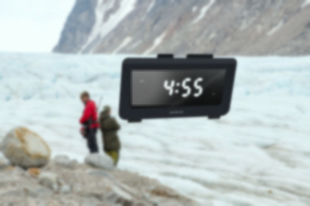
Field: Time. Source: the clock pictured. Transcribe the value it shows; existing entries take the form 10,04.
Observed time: 4,55
